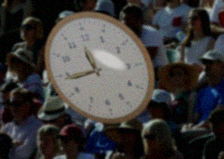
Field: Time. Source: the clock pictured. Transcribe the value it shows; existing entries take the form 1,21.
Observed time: 11,44
